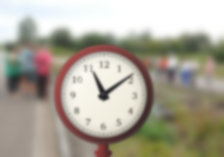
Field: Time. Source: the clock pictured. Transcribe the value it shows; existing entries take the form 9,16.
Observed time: 11,09
